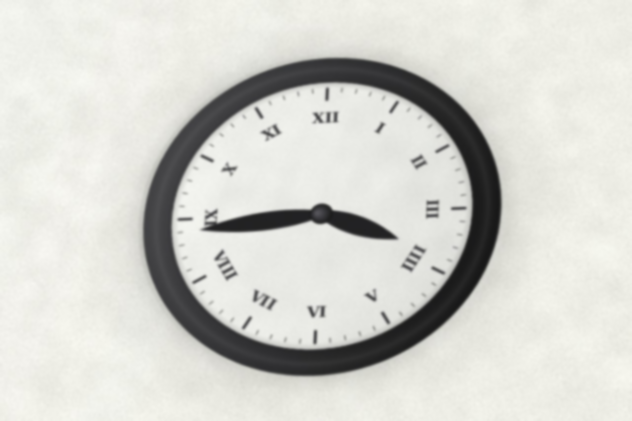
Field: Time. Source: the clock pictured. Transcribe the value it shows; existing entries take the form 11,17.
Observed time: 3,44
